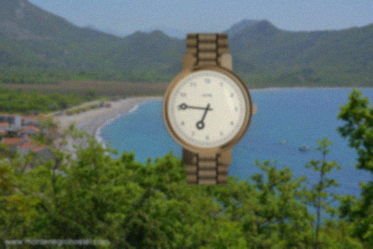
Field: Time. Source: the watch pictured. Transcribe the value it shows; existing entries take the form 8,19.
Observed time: 6,46
